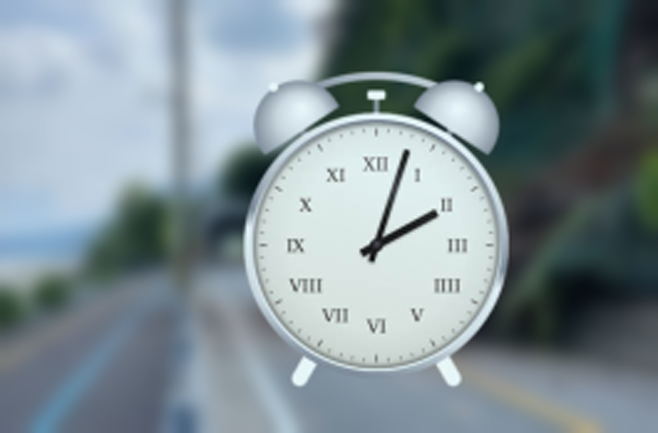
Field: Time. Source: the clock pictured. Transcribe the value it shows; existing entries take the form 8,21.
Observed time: 2,03
